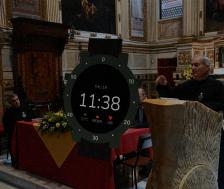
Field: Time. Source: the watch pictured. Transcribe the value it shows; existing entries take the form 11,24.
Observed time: 11,38
